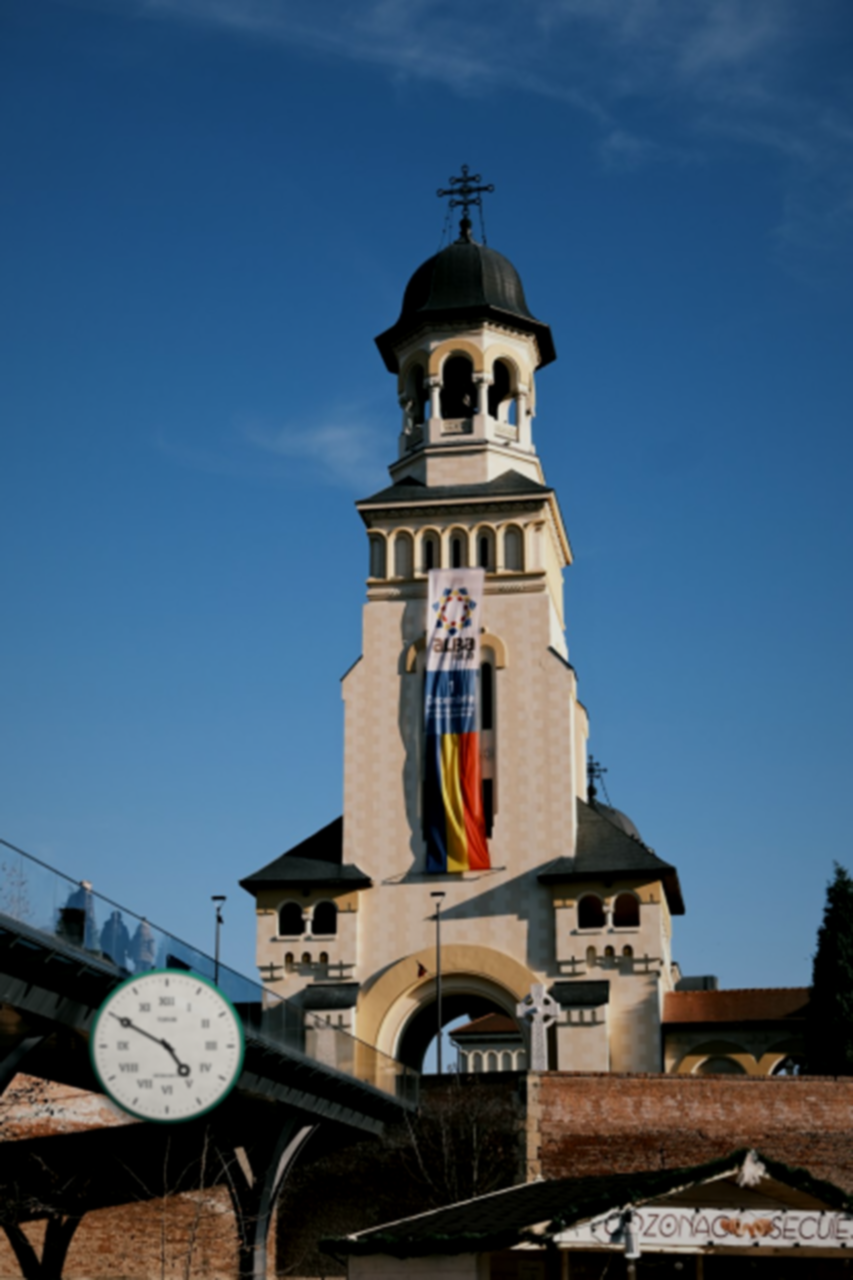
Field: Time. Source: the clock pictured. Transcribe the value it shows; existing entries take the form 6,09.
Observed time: 4,50
